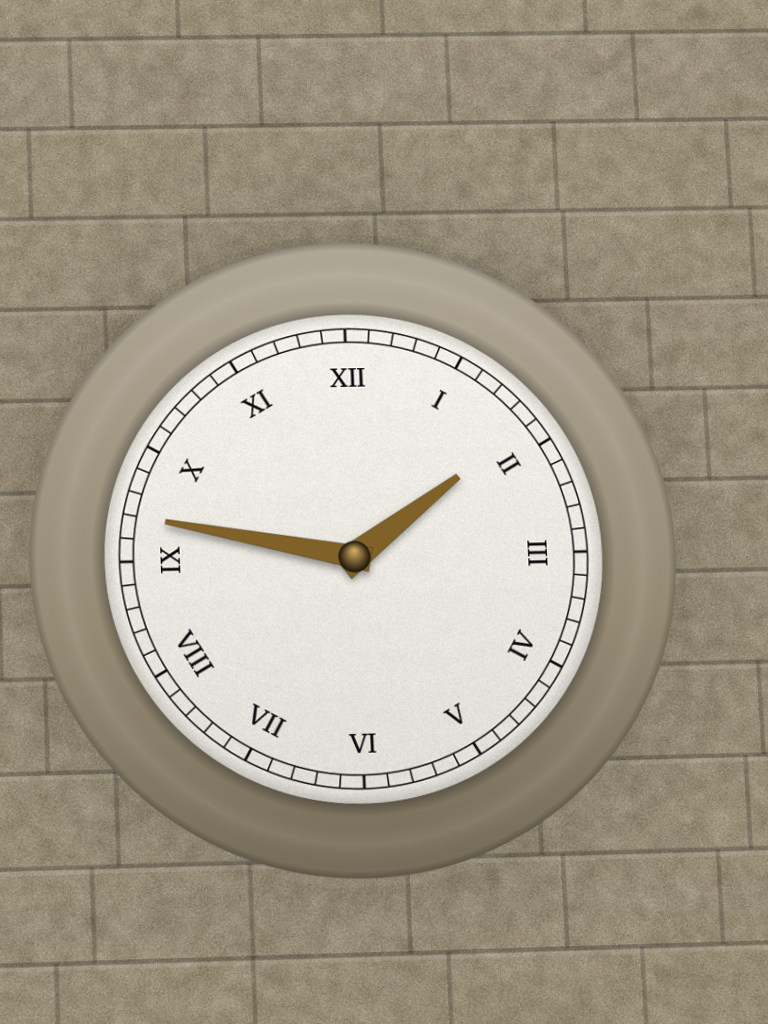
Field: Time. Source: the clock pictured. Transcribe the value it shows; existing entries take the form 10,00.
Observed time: 1,47
